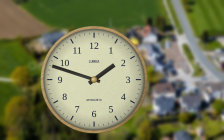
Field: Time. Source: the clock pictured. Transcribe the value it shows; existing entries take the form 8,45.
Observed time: 1,48
